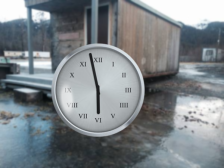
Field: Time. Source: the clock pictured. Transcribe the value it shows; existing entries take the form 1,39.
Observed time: 5,58
